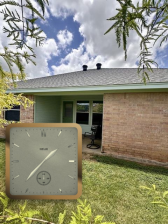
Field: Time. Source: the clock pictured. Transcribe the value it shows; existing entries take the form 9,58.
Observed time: 1,37
